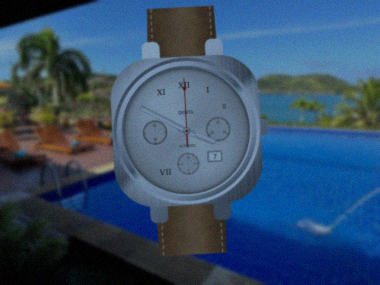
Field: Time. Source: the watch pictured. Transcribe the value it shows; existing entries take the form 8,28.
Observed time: 3,50
